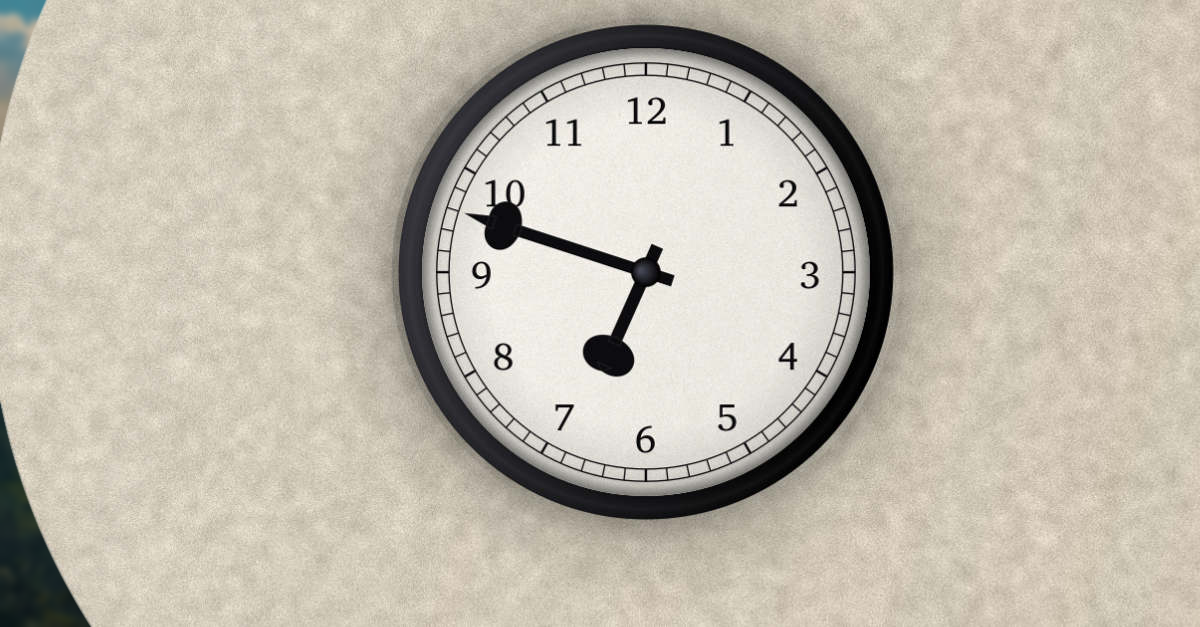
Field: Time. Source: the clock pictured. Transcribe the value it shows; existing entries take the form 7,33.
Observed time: 6,48
